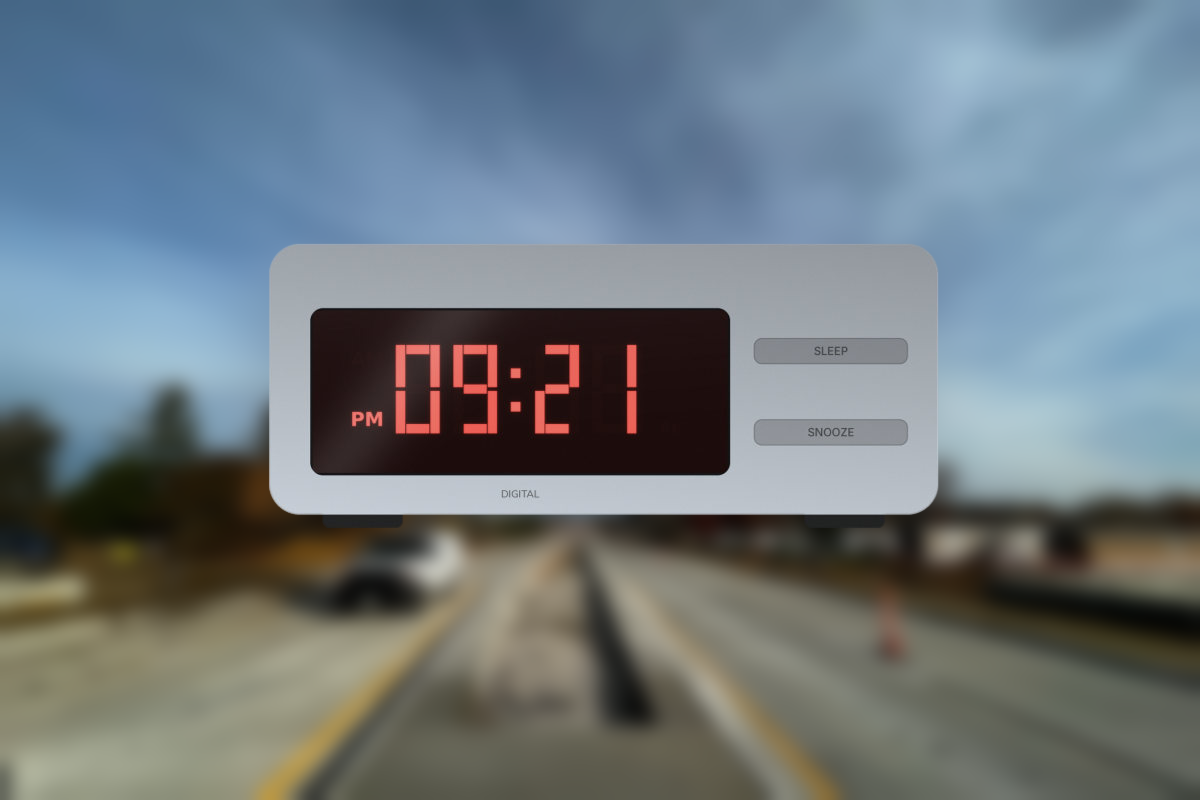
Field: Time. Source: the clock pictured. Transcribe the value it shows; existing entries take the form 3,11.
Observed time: 9,21
